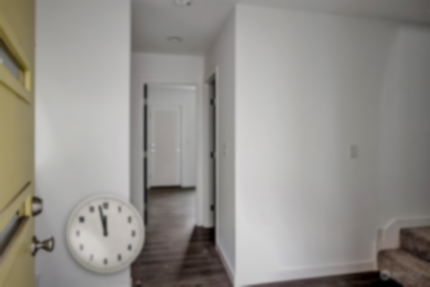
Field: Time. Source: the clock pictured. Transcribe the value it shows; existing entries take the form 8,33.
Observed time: 11,58
